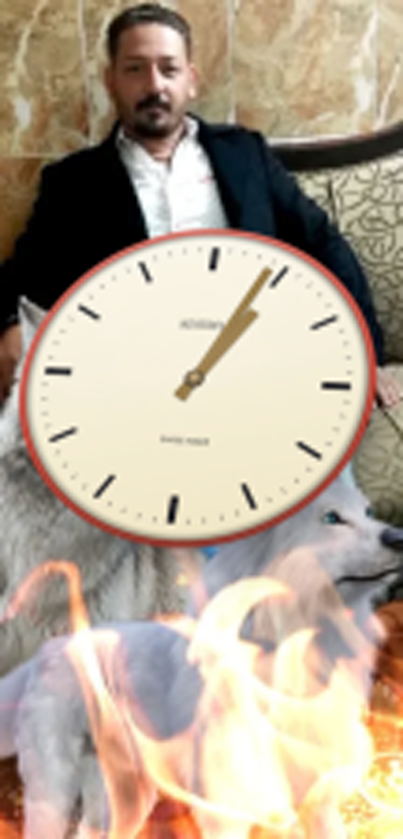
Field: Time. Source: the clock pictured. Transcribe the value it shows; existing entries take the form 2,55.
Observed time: 1,04
